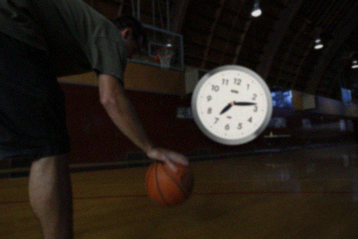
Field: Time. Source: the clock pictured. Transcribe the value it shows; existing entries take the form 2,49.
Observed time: 7,13
